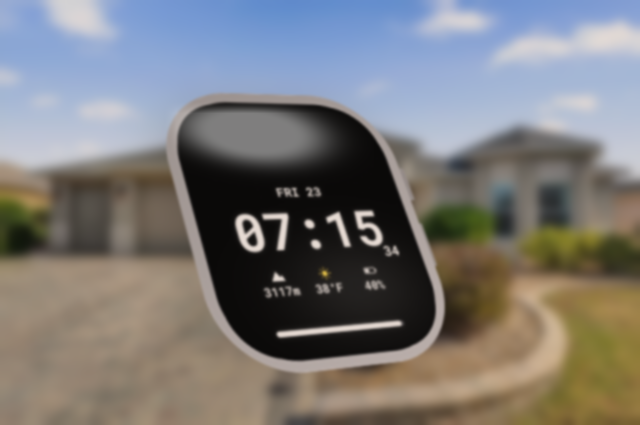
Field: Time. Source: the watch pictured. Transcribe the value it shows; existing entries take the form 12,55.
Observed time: 7,15
